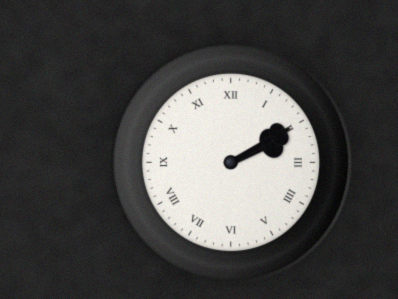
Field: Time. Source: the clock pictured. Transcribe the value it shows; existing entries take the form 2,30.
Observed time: 2,10
